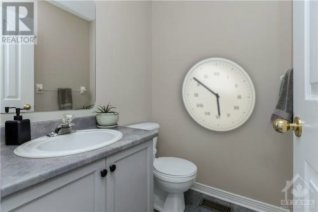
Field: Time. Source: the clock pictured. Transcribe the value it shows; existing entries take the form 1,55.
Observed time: 5,51
